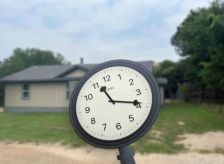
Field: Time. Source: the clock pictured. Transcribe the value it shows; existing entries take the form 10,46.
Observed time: 11,19
